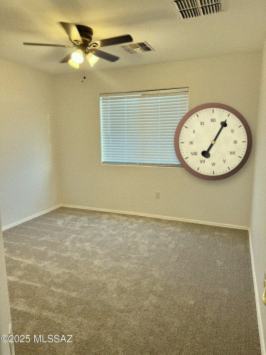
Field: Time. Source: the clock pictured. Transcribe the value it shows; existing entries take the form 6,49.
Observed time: 7,05
